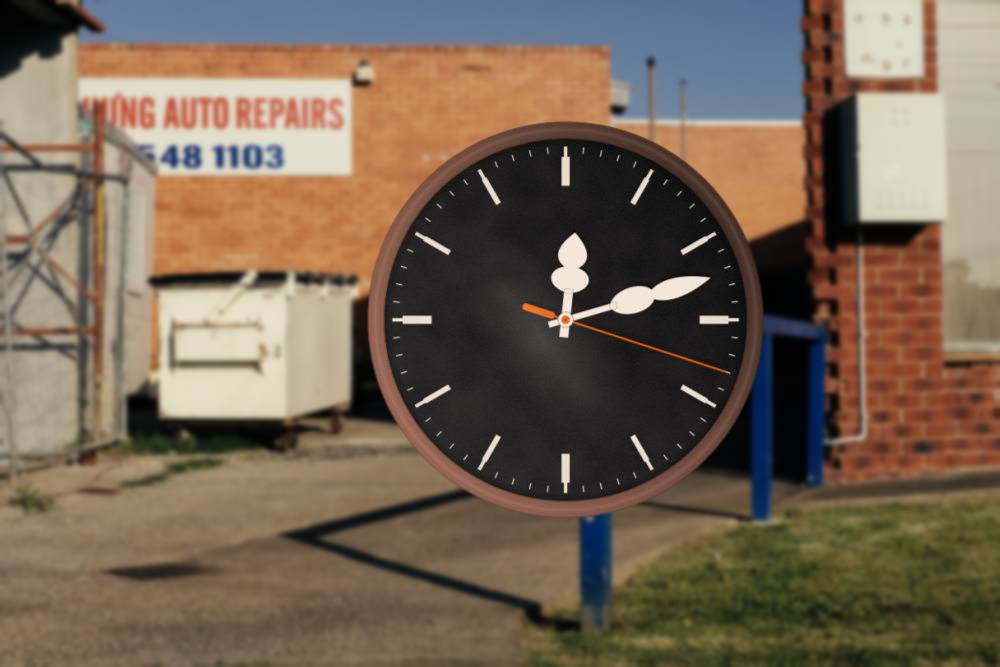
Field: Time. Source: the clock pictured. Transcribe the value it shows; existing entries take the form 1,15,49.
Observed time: 12,12,18
